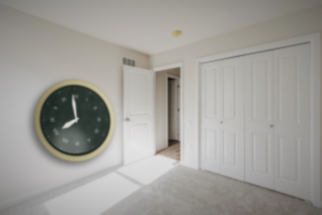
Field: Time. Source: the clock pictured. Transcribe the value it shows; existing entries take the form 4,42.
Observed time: 7,59
